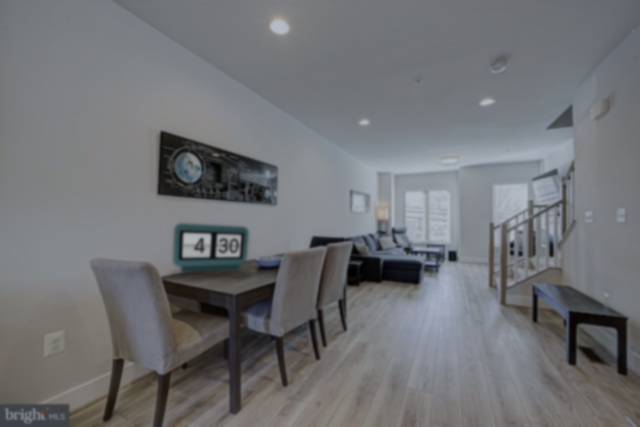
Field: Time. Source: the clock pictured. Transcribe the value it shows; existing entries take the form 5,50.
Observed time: 4,30
